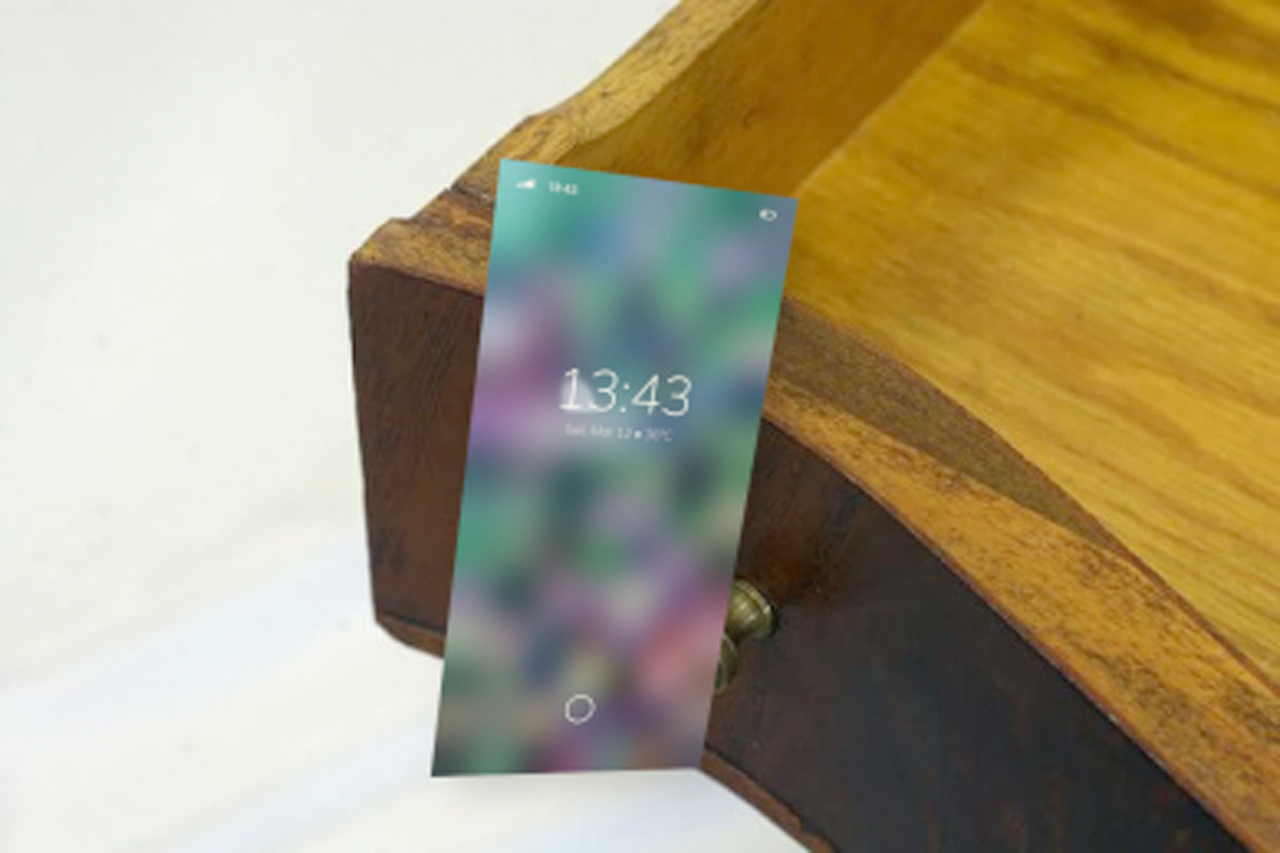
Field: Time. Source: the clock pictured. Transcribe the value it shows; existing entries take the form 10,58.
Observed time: 13,43
